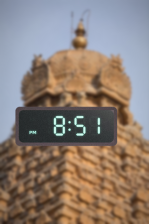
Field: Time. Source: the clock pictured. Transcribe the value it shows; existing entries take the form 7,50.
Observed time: 8,51
